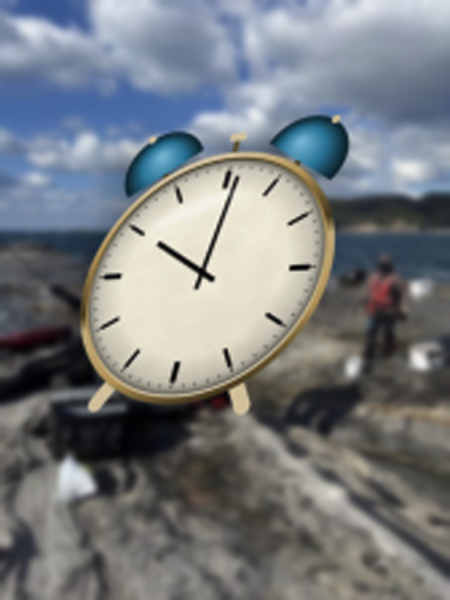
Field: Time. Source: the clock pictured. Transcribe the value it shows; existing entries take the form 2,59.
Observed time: 10,01
